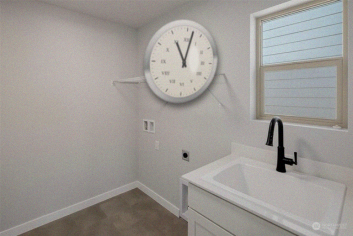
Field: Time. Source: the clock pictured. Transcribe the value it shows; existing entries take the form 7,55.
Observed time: 11,02
